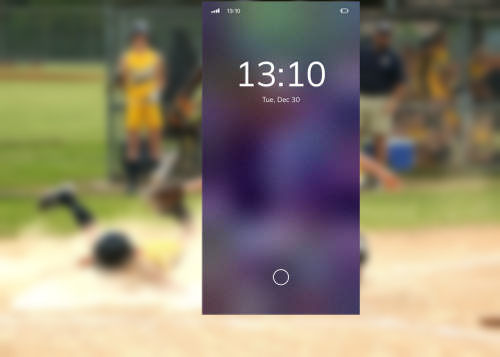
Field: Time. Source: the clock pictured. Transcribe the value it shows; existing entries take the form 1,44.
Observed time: 13,10
